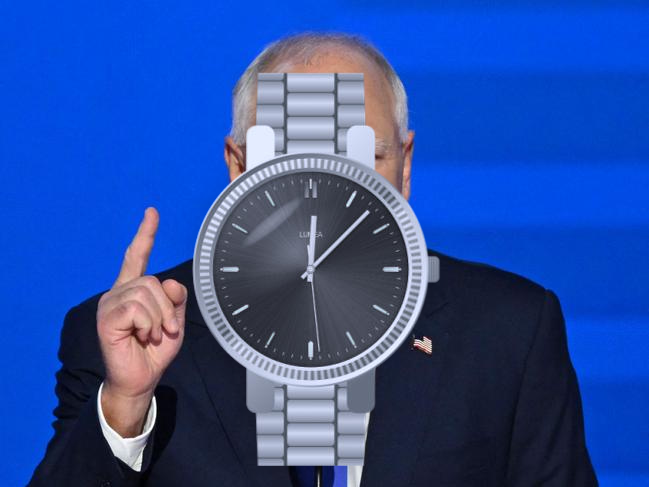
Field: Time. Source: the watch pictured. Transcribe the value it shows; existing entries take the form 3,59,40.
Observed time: 12,07,29
